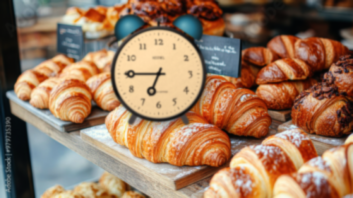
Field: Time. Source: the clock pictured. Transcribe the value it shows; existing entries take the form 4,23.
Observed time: 6,45
